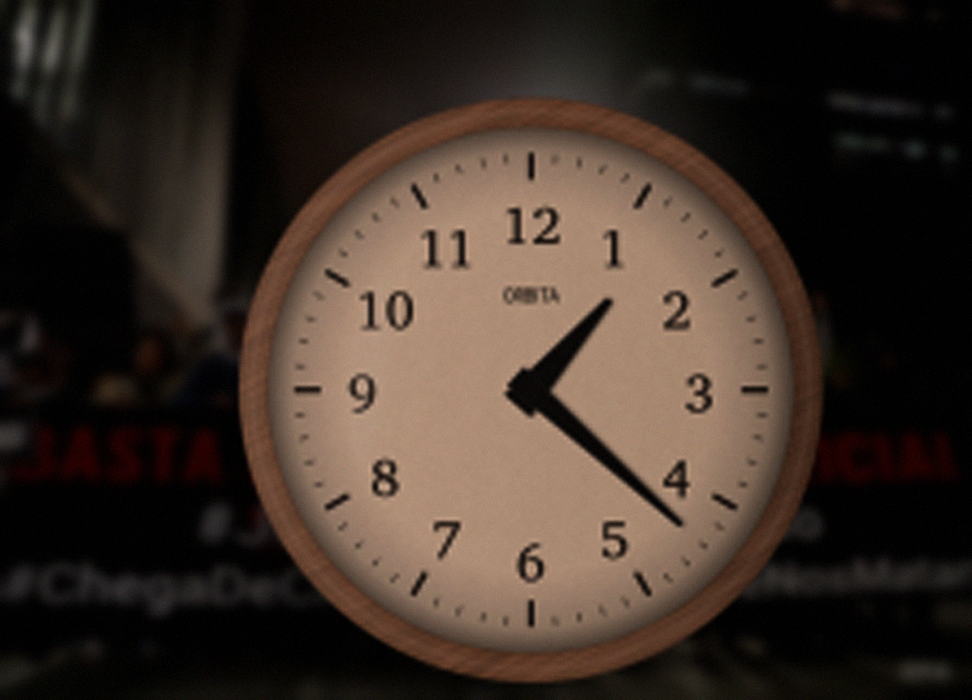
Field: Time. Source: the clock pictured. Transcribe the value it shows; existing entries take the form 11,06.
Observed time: 1,22
